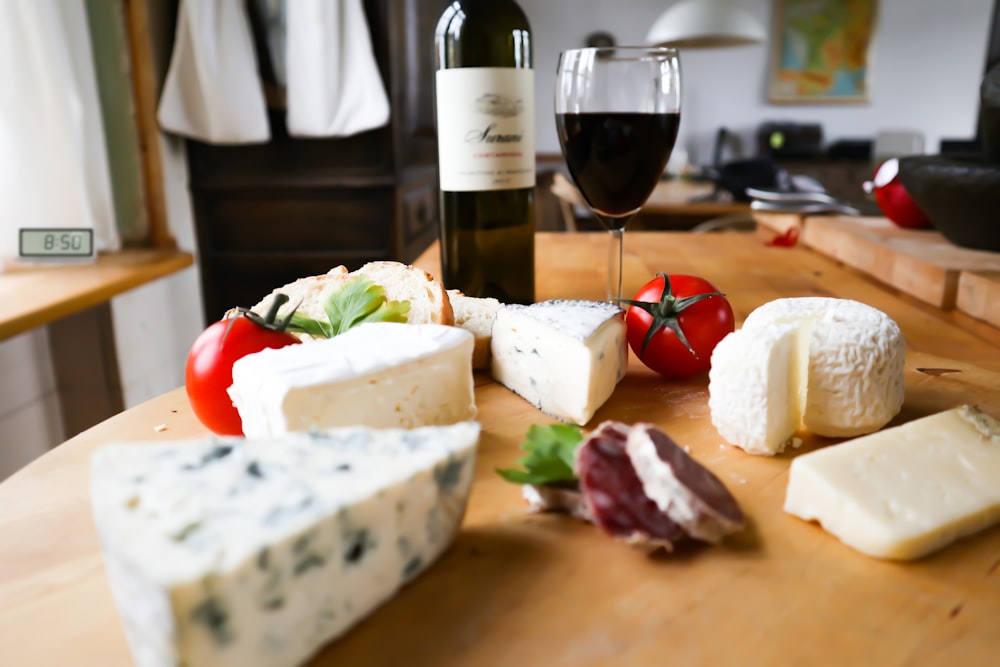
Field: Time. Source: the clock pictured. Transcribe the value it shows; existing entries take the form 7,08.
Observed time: 8,50
